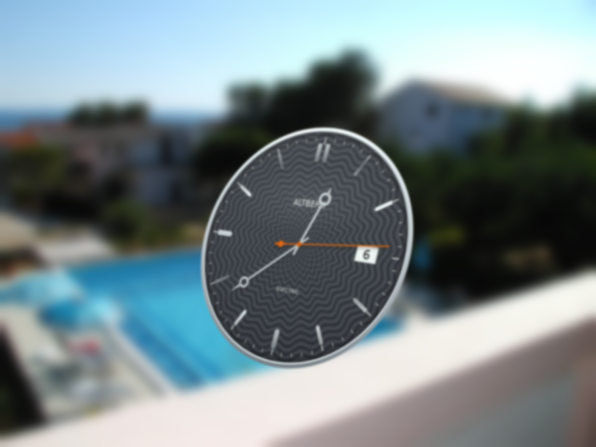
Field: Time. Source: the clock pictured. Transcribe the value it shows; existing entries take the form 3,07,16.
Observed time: 12,38,14
